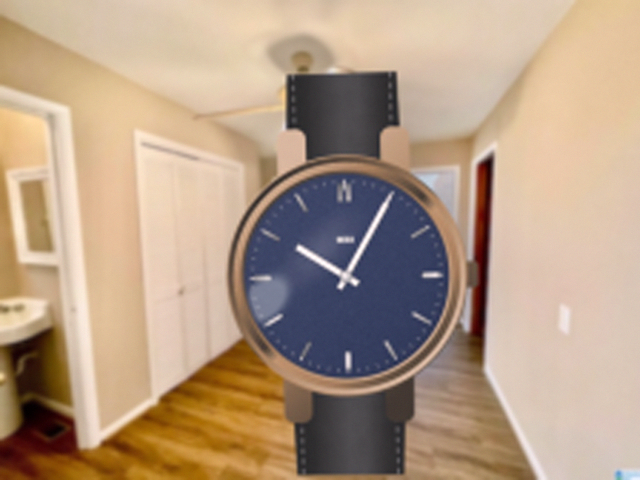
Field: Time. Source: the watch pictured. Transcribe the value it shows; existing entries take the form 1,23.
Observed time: 10,05
